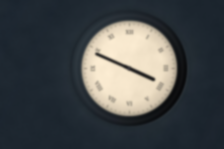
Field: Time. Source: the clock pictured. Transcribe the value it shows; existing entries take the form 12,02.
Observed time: 3,49
